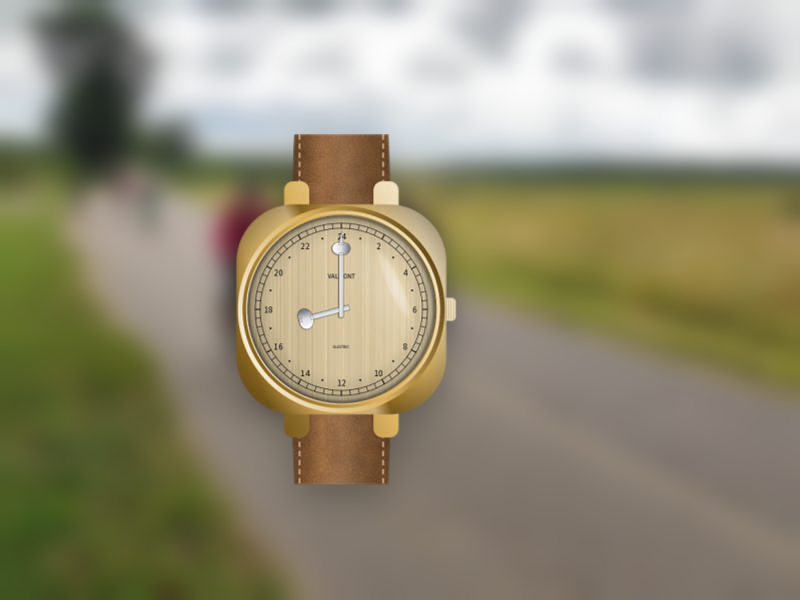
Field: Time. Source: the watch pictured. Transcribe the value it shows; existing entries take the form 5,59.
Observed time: 17,00
